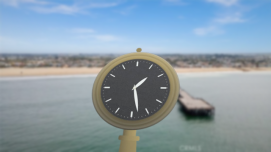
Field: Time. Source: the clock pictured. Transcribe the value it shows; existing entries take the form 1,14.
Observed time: 1,28
